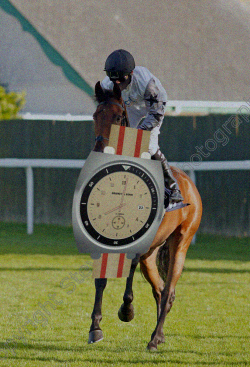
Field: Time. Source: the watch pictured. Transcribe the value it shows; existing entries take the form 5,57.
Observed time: 8,01
